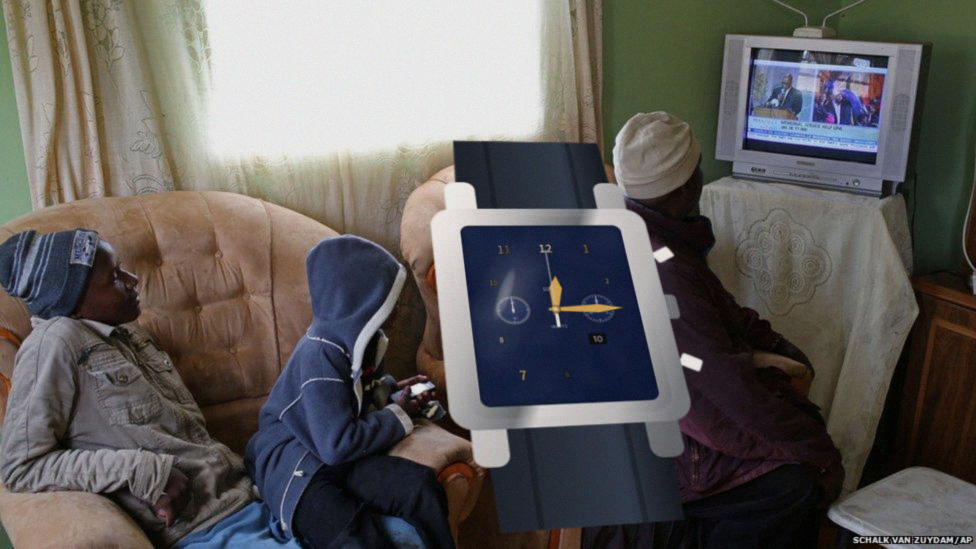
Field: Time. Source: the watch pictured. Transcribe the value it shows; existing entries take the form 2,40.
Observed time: 12,15
